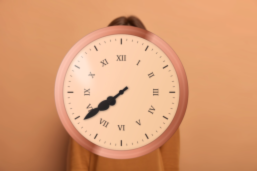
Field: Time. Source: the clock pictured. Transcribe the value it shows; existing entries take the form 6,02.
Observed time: 7,39
